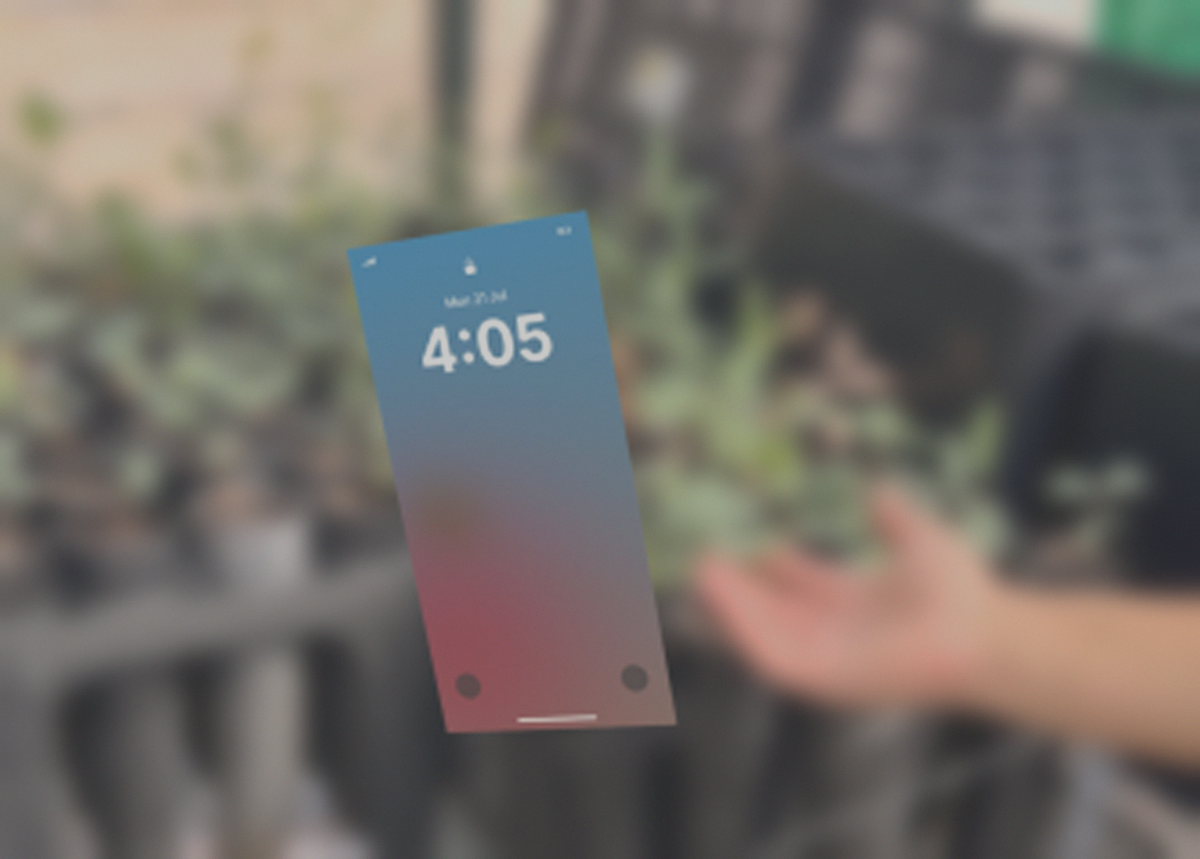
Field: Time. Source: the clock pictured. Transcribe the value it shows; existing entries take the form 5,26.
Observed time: 4,05
